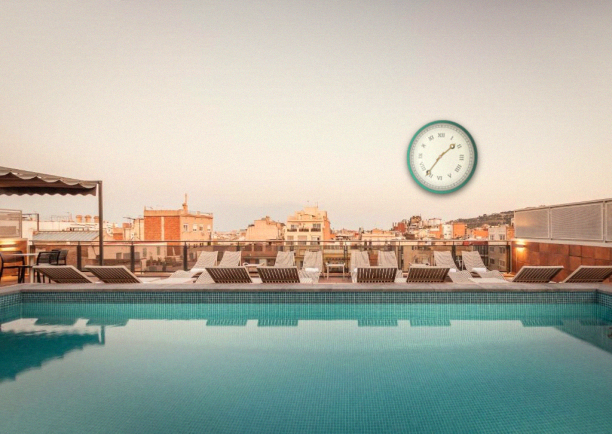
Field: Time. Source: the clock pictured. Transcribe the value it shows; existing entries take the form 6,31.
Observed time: 1,36
